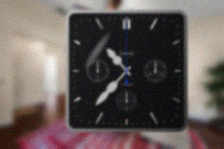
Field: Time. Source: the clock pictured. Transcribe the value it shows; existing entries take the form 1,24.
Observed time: 10,37
